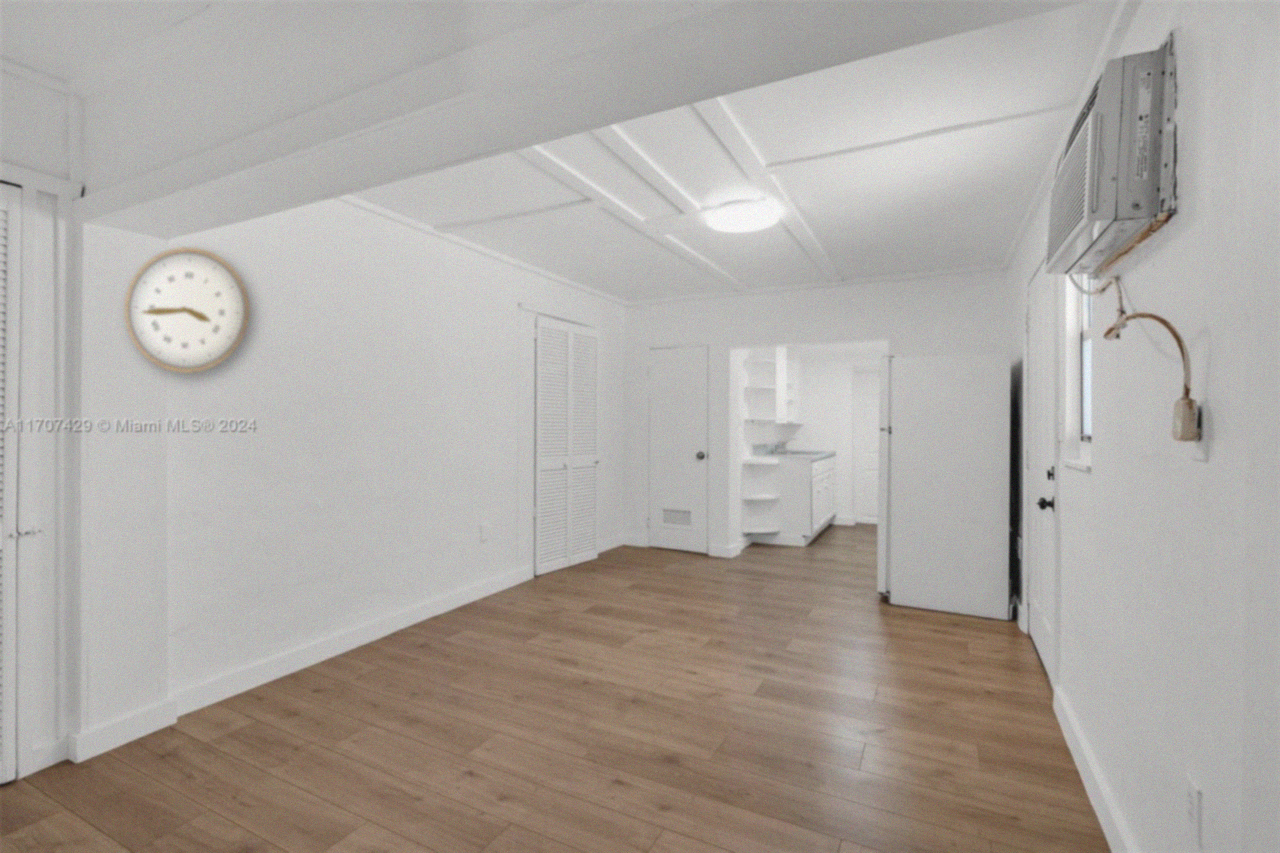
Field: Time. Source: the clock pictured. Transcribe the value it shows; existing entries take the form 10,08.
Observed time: 3,44
